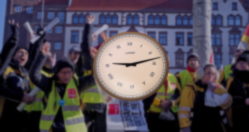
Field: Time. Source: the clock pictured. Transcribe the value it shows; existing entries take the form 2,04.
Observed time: 9,13
